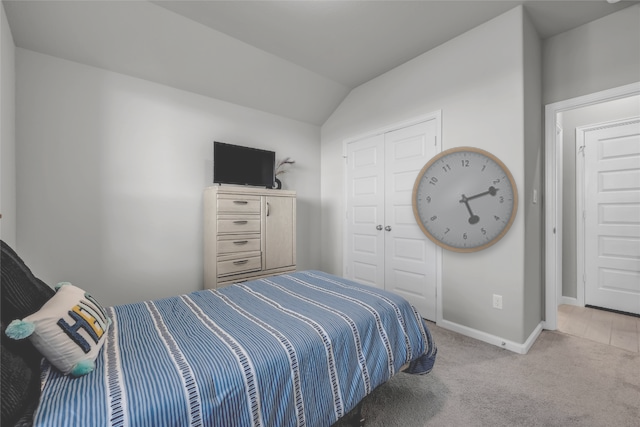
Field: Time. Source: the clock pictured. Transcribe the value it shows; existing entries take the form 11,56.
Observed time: 5,12
